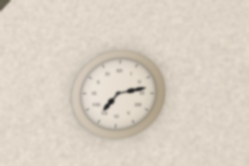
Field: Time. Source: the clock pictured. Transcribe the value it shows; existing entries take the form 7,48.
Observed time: 7,13
